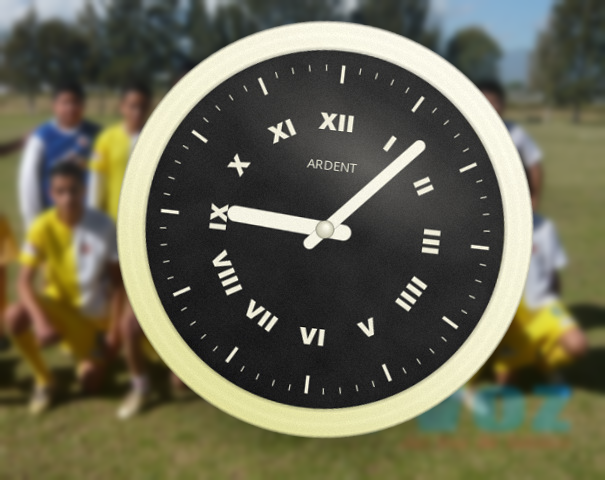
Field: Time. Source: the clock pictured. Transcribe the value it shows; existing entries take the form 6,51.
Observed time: 9,07
